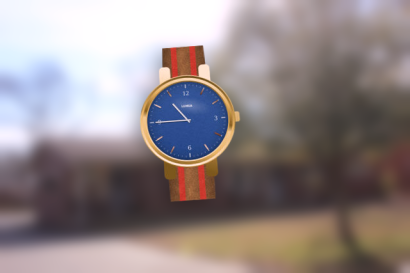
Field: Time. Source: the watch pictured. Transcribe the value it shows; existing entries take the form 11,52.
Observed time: 10,45
